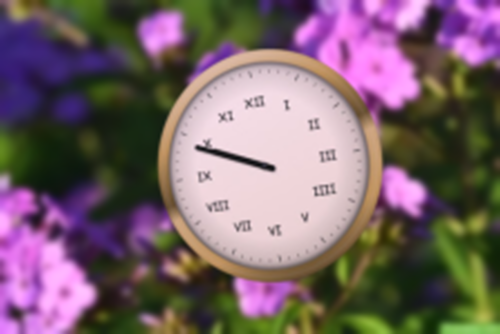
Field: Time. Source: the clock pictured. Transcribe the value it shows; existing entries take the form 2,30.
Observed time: 9,49
